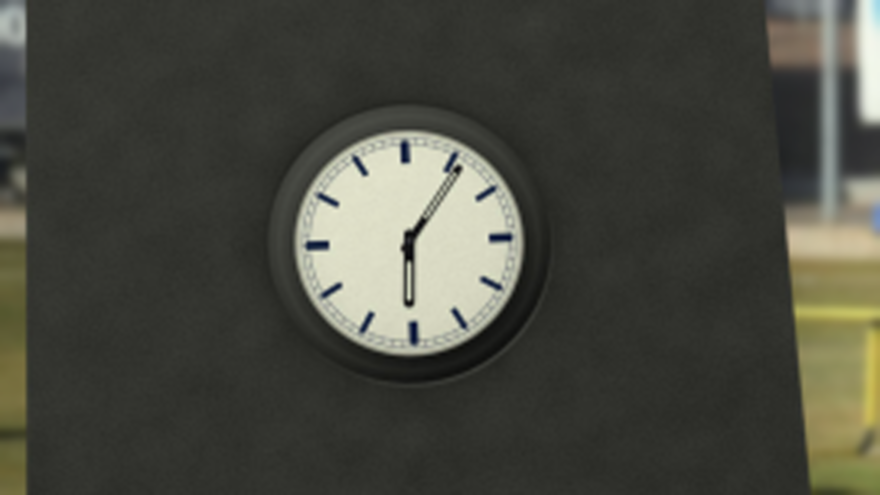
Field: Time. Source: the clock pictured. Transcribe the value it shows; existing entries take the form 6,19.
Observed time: 6,06
